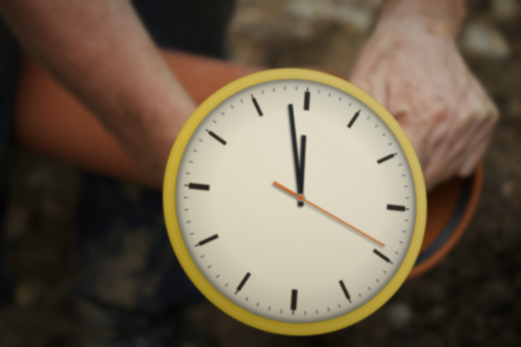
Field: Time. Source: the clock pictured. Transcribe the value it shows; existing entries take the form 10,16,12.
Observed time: 11,58,19
